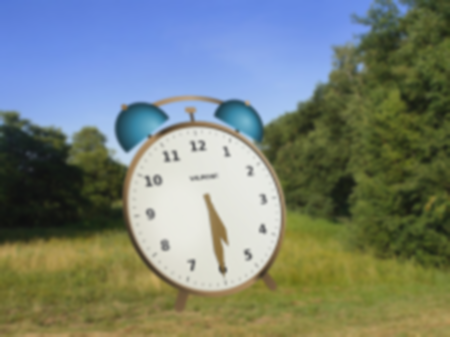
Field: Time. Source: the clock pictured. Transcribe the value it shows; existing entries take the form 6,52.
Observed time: 5,30
